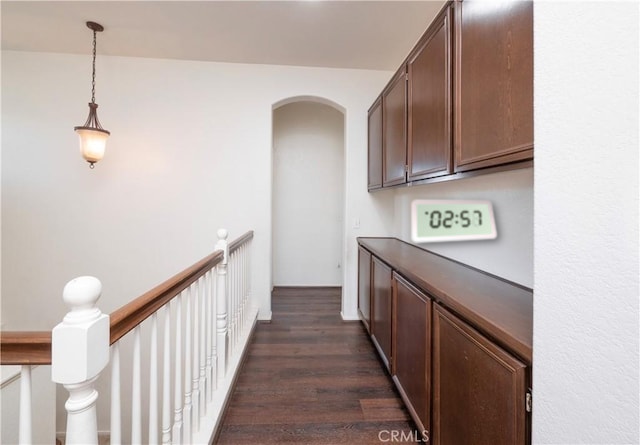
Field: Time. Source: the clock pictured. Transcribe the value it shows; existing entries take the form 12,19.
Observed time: 2,57
